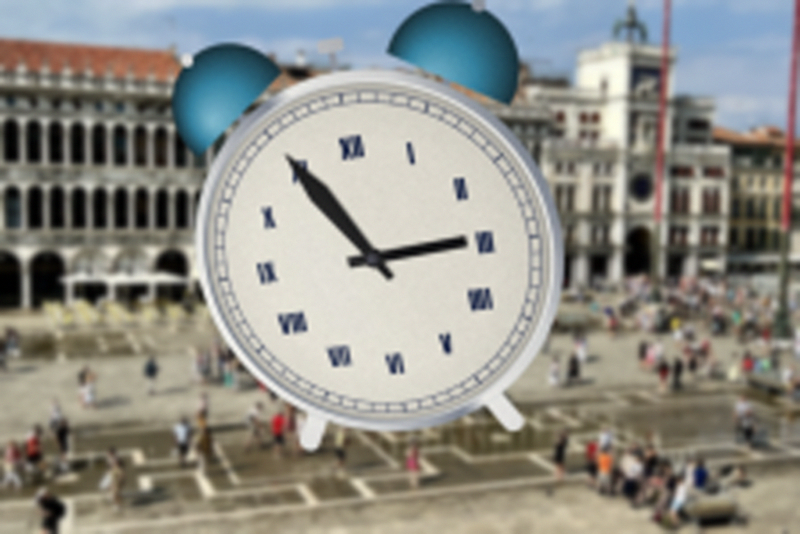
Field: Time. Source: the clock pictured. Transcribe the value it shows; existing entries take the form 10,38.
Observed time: 2,55
